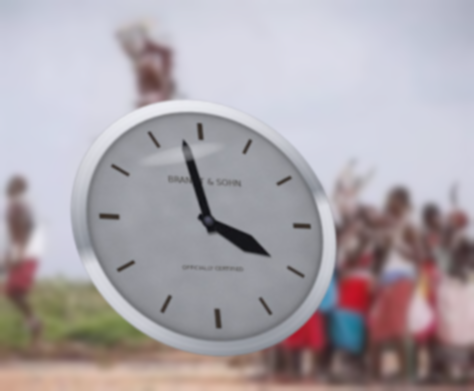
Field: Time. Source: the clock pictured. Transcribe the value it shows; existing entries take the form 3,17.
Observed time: 3,58
